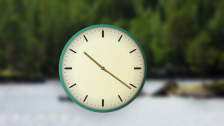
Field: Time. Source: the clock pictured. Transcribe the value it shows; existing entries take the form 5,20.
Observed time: 10,21
